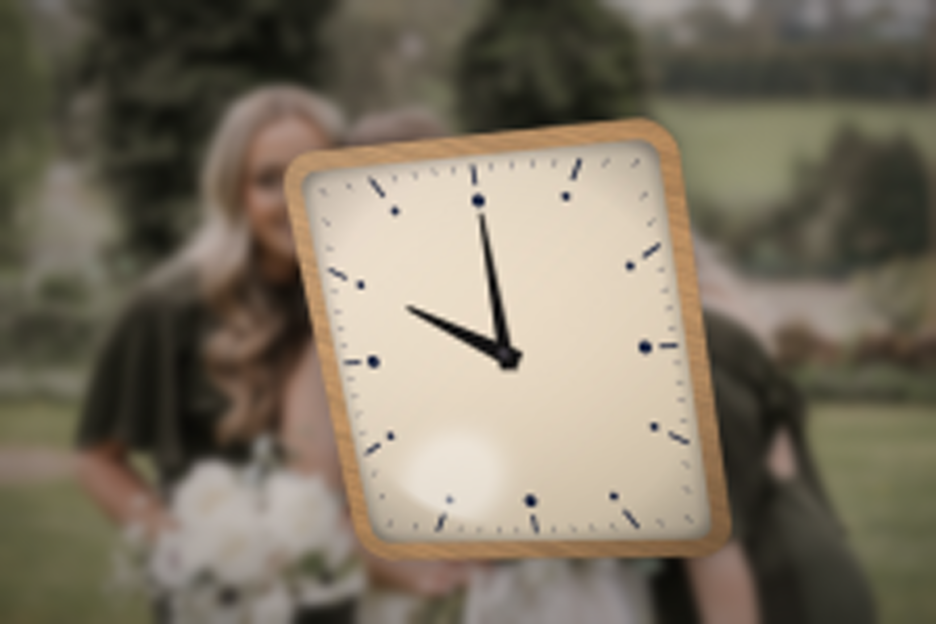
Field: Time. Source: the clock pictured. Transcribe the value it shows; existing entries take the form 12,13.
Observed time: 10,00
